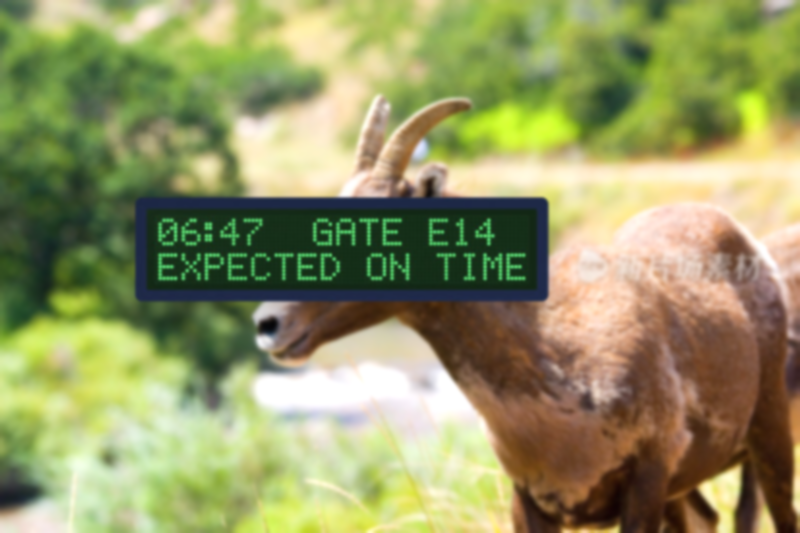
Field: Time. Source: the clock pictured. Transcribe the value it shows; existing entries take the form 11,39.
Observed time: 6,47
